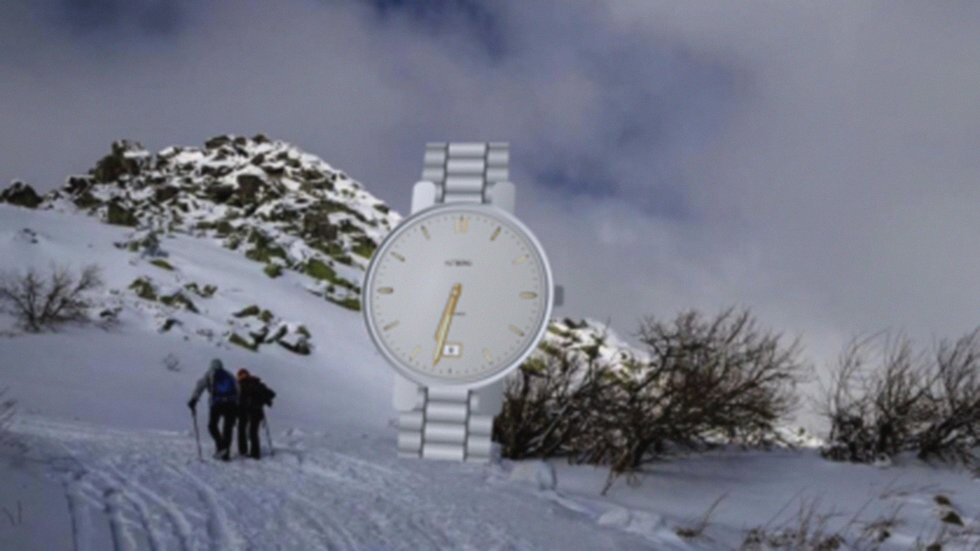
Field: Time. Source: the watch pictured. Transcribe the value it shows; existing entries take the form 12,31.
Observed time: 6,32
